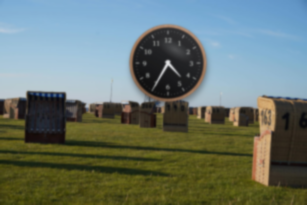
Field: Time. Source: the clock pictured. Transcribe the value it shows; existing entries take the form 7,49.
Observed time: 4,35
